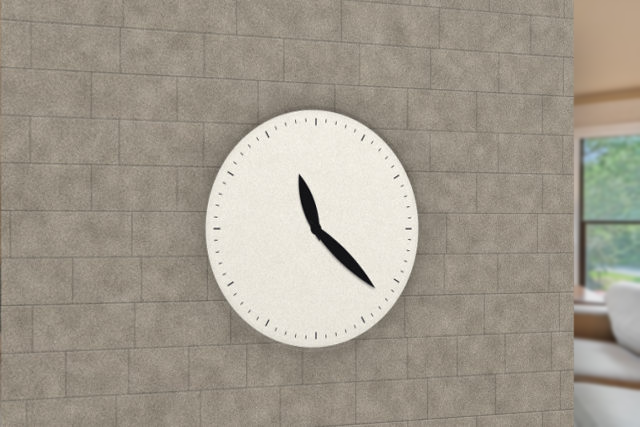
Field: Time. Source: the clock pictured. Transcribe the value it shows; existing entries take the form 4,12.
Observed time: 11,22
